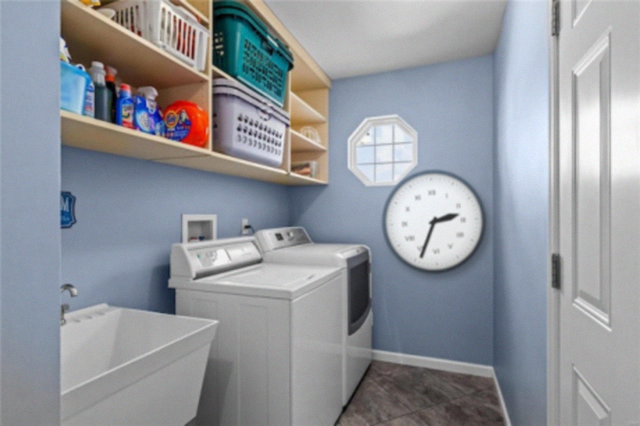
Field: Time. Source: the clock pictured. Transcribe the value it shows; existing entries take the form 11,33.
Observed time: 2,34
